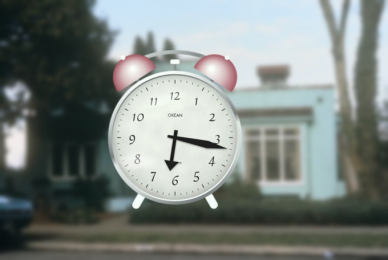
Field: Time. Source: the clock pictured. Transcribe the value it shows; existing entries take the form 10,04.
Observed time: 6,17
